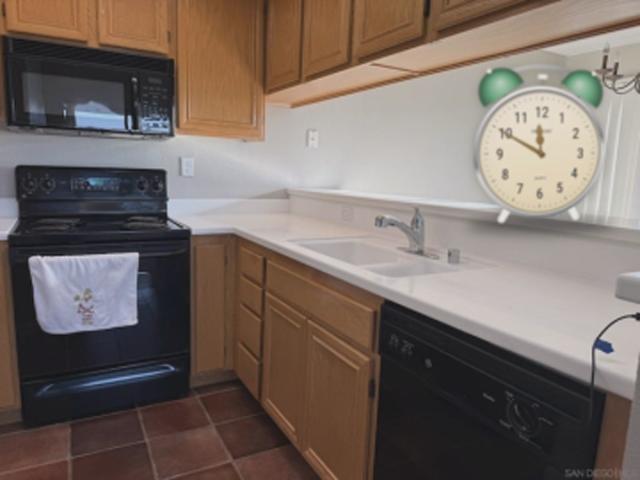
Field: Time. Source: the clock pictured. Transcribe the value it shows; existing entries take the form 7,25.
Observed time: 11,50
